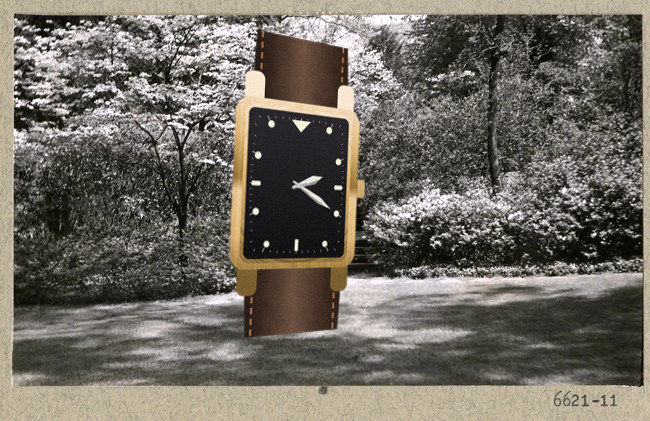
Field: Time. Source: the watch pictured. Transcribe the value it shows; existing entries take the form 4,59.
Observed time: 2,20
